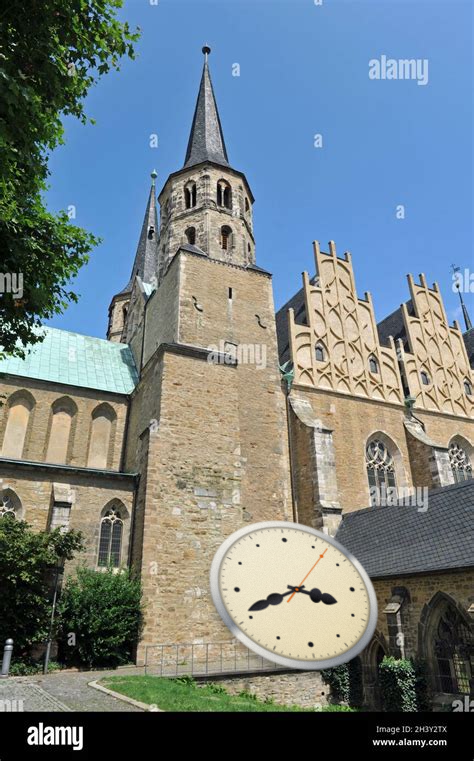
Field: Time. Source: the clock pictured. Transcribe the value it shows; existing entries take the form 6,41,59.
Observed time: 3,41,07
